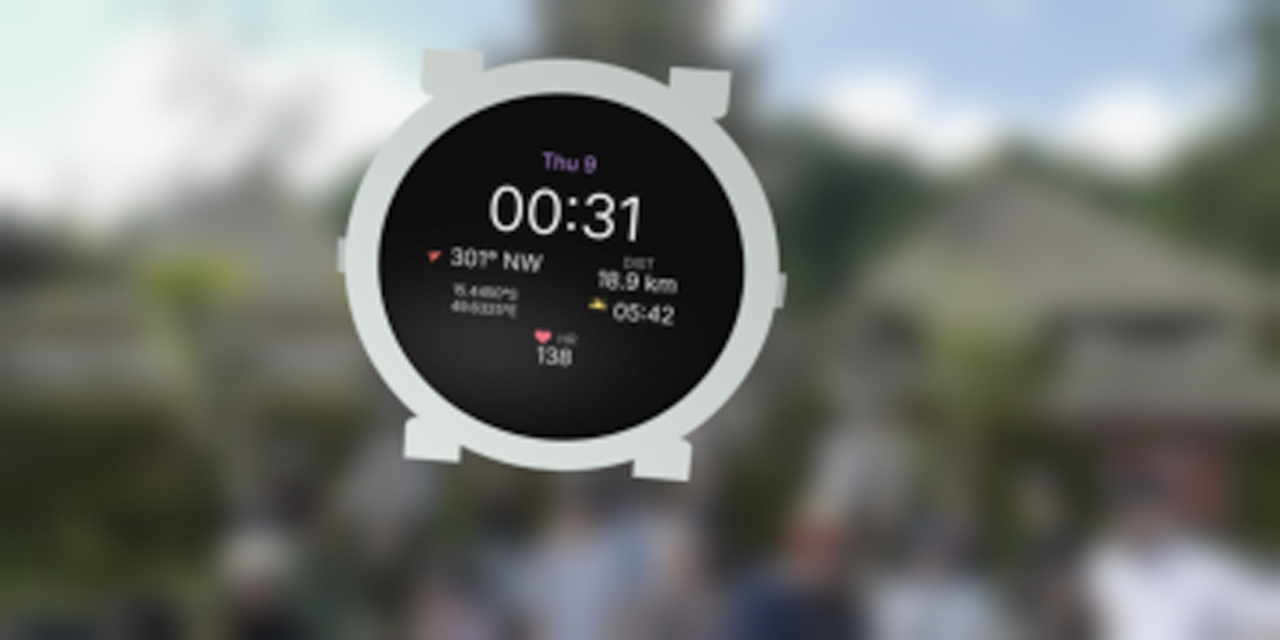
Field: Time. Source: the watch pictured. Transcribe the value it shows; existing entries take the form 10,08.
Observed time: 0,31
